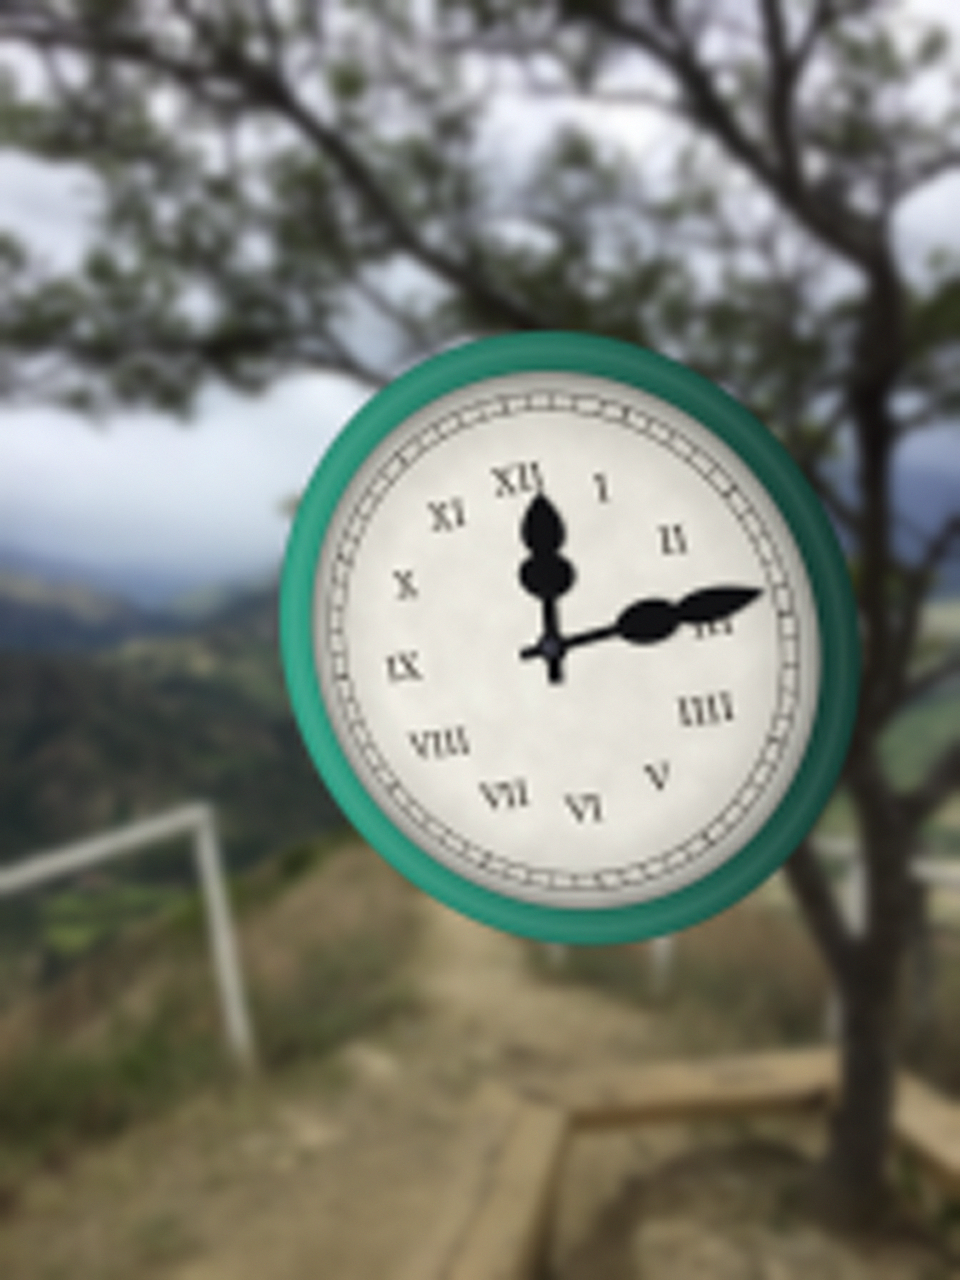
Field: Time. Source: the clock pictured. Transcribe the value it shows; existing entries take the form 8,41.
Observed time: 12,14
